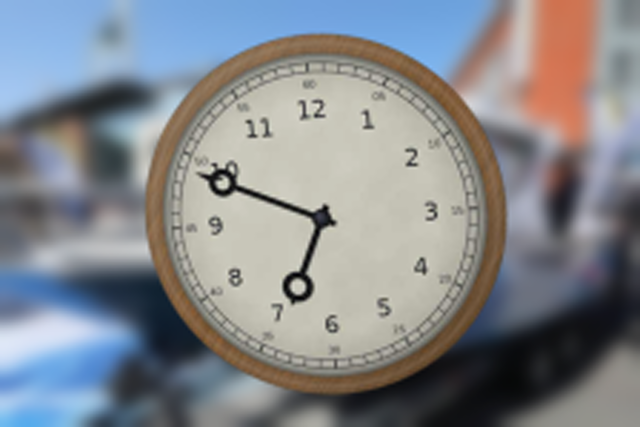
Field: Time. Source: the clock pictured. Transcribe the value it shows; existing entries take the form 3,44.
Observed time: 6,49
